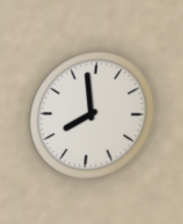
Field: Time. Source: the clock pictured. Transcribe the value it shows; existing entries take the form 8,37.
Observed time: 7,58
